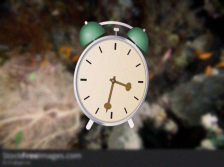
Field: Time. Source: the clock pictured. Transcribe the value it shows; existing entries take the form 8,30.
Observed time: 3,32
